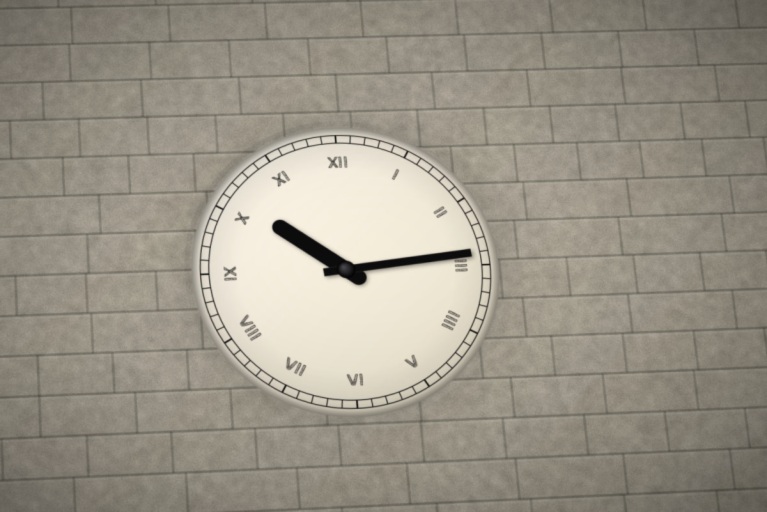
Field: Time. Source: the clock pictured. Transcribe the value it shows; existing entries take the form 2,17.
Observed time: 10,14
